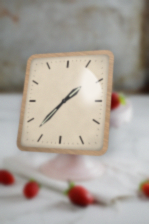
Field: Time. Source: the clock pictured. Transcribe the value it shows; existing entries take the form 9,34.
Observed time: 1,37
